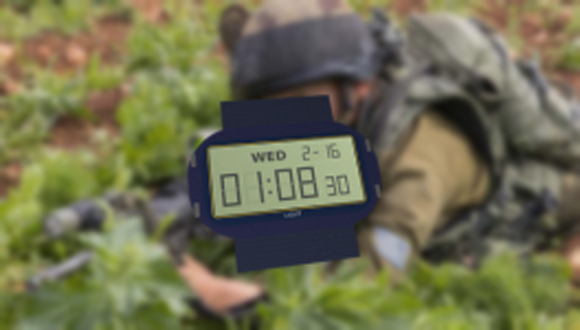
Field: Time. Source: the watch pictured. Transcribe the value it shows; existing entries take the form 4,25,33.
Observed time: 1,08,30
